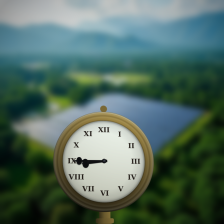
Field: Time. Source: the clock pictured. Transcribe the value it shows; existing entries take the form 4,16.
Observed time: 8,45
